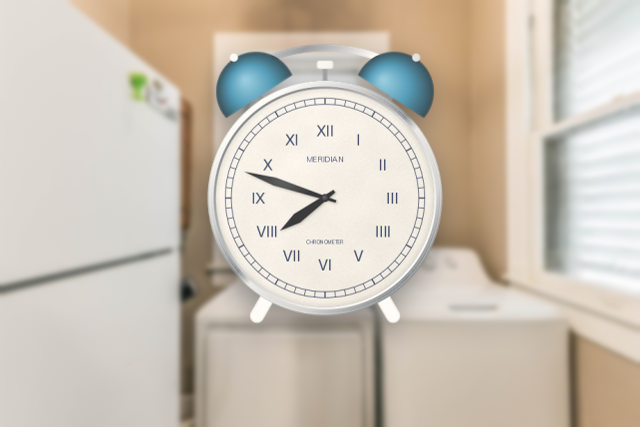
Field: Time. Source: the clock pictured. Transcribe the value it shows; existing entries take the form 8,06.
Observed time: 7,48
